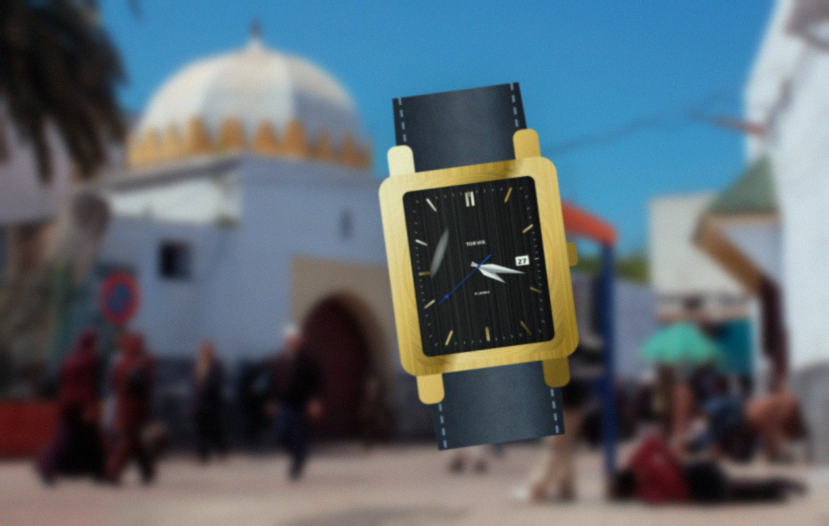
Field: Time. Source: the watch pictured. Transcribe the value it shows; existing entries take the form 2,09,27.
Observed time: 4,17,39
